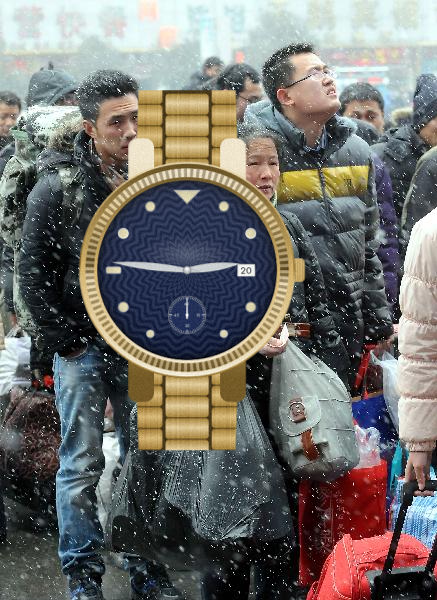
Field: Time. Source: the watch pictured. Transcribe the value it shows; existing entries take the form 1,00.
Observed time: 2,46
